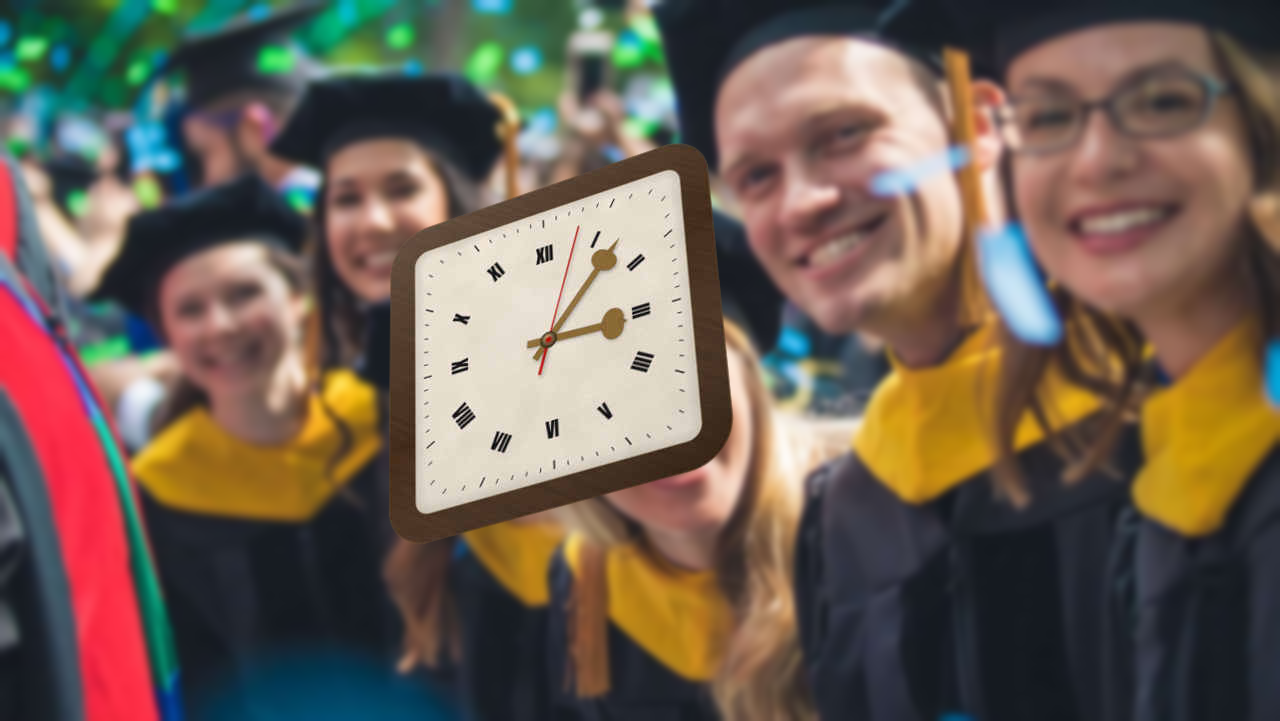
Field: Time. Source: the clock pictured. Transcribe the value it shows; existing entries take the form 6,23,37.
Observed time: 3,07,03
